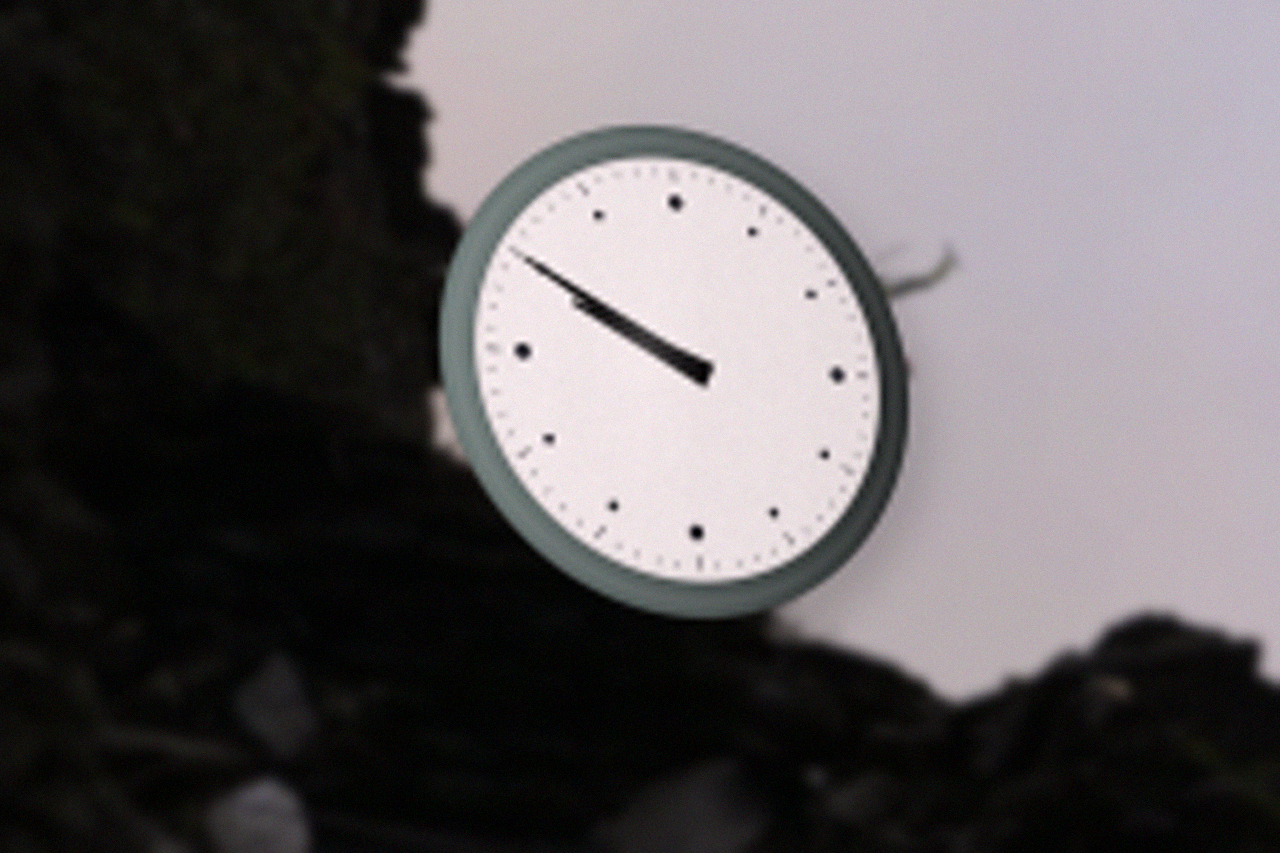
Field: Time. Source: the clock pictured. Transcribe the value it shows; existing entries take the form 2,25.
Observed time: 9,50
